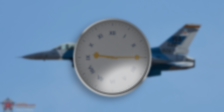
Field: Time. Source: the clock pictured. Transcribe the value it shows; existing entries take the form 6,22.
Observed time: 9,15
